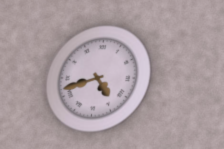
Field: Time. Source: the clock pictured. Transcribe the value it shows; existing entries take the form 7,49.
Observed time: 4,42
